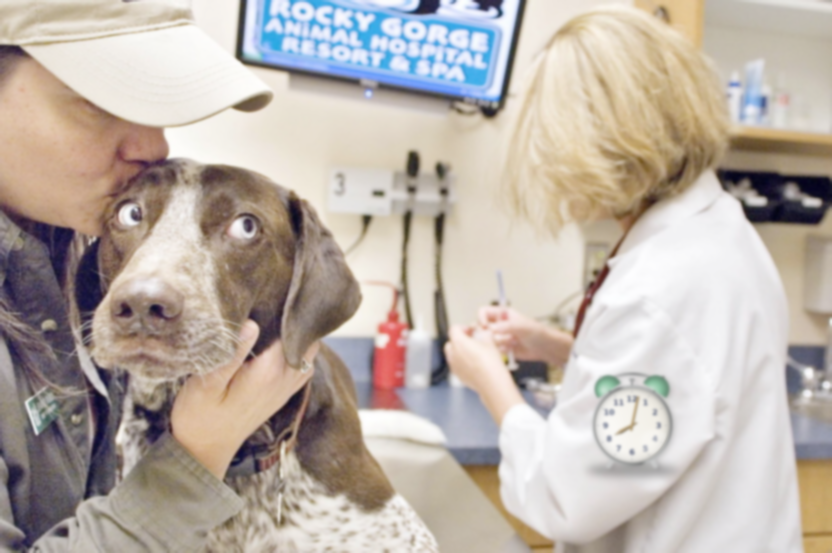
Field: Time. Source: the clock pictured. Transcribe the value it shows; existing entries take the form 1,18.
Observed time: 8,02
